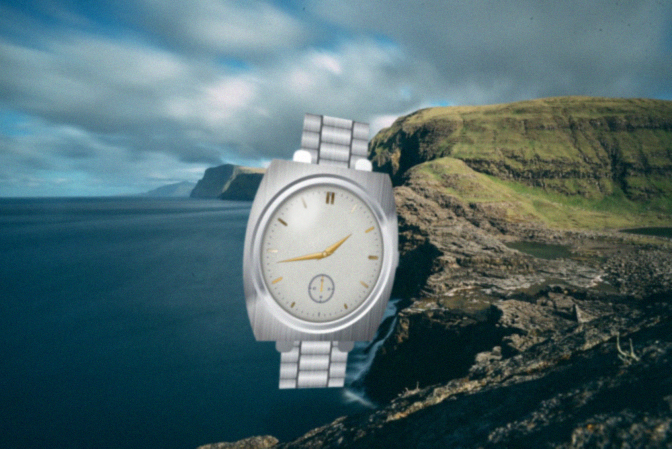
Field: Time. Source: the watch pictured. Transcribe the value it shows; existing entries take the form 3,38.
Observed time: 1,43
